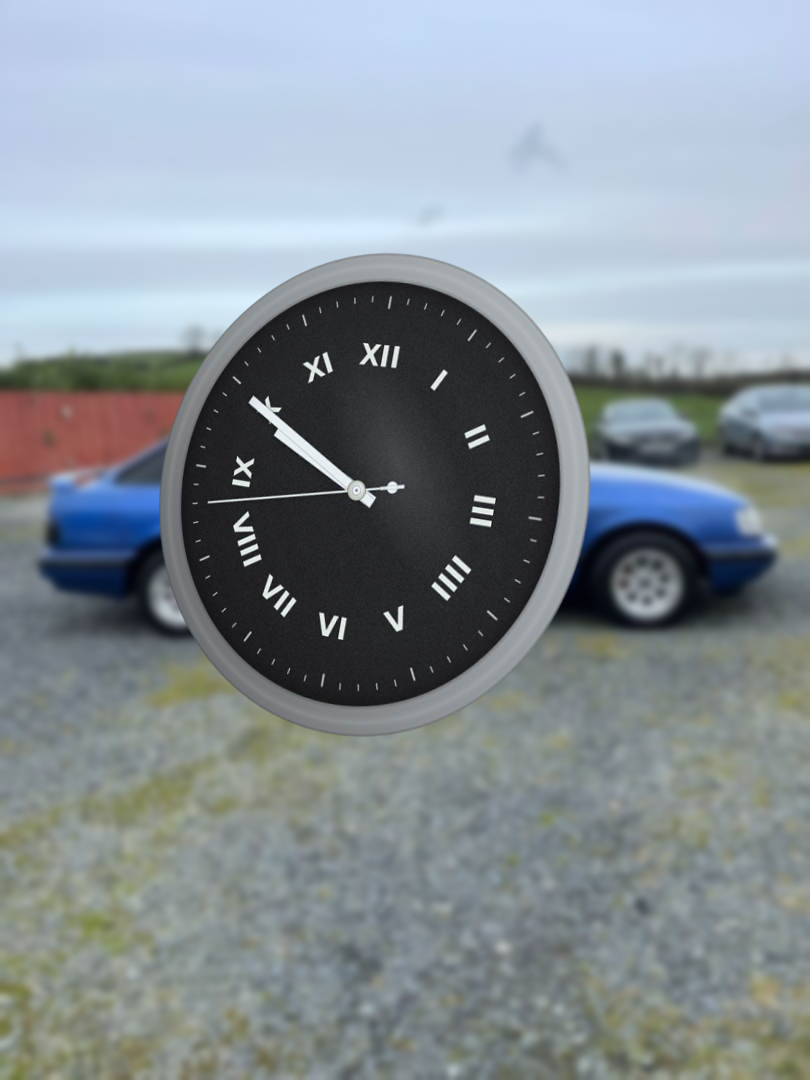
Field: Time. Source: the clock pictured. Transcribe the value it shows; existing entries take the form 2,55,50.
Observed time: 9,49,43
